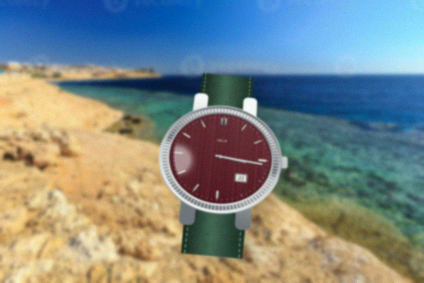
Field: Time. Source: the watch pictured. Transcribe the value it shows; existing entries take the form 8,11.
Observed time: 3,16
